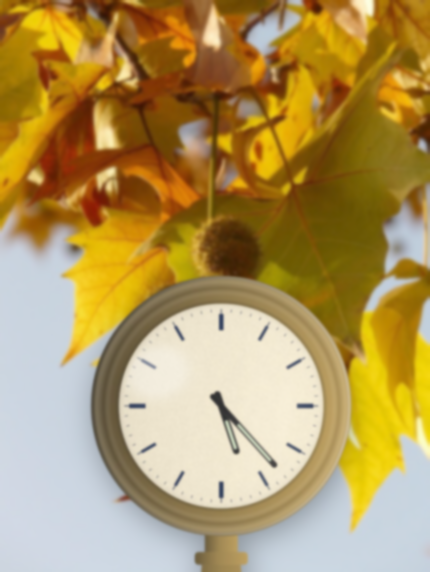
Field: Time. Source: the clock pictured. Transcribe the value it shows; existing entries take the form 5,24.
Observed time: 5,23
